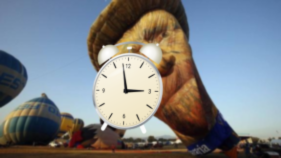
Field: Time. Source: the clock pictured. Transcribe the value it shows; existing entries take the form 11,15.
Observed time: 2,58
